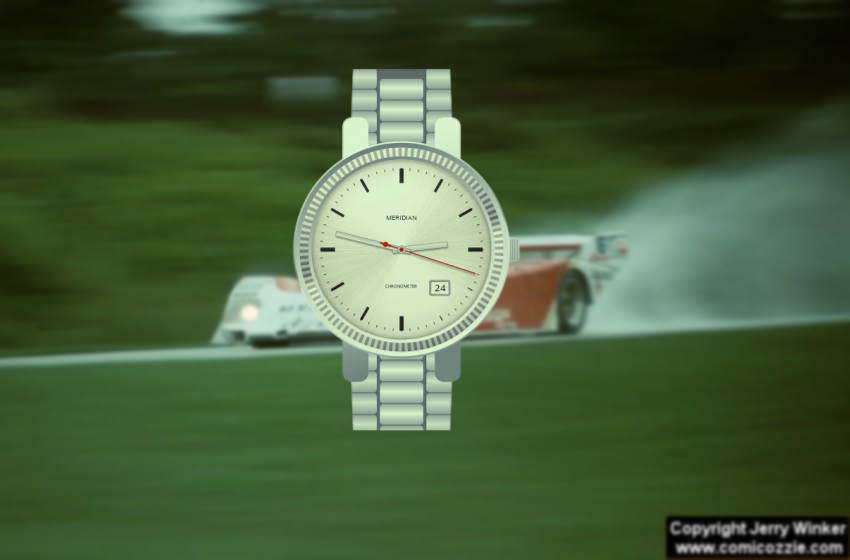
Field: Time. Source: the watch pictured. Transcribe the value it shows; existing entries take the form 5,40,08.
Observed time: 2,47,18
